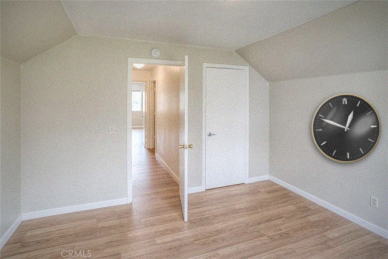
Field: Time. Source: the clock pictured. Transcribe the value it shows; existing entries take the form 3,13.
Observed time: 12,49
